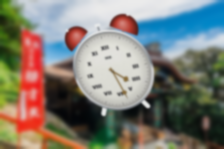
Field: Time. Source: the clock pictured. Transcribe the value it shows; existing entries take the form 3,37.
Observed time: 4,28
